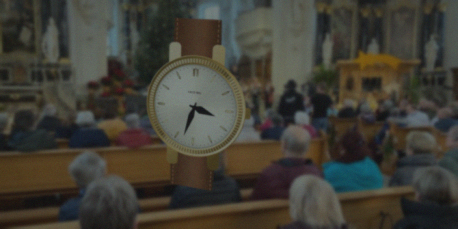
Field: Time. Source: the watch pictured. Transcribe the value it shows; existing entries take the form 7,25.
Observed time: 3,33
